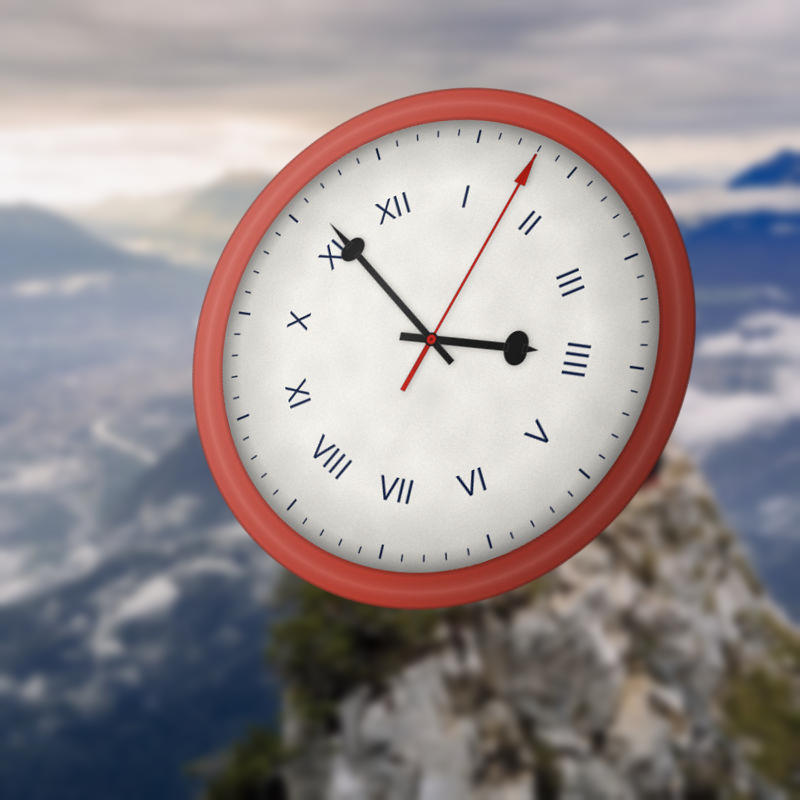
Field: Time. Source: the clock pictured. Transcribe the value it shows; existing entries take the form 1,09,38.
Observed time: 3,56,08
